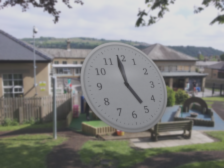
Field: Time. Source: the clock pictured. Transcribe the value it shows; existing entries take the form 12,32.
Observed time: 4,59
